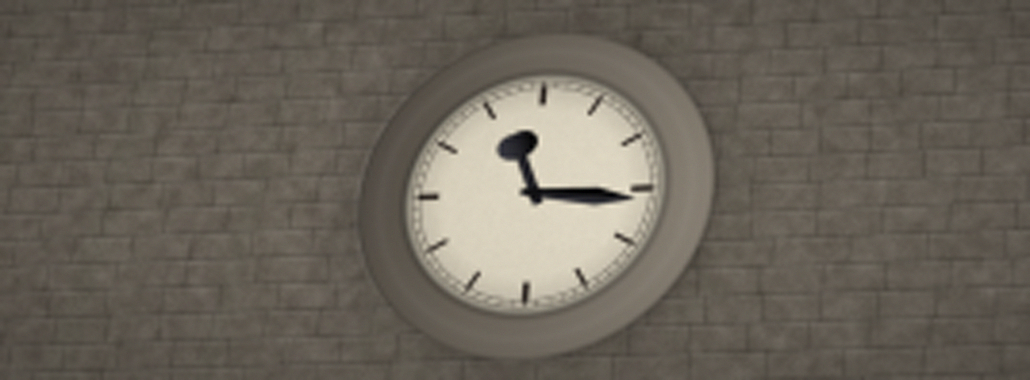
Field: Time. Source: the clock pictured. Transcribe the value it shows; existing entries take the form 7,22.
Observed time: 11,16
